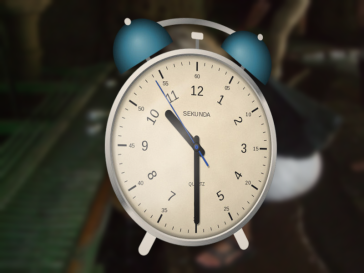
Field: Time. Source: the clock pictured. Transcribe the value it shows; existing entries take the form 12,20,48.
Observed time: 10,29,54
